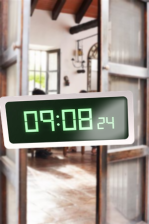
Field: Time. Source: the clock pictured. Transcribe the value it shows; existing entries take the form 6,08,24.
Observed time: 9,08,24
